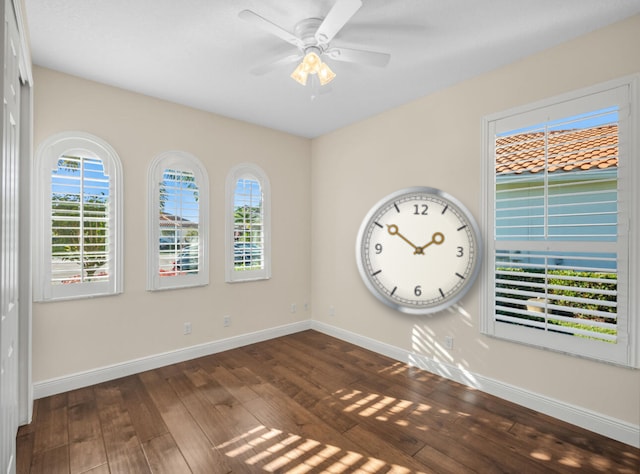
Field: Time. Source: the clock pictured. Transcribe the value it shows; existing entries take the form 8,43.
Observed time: 1,51
